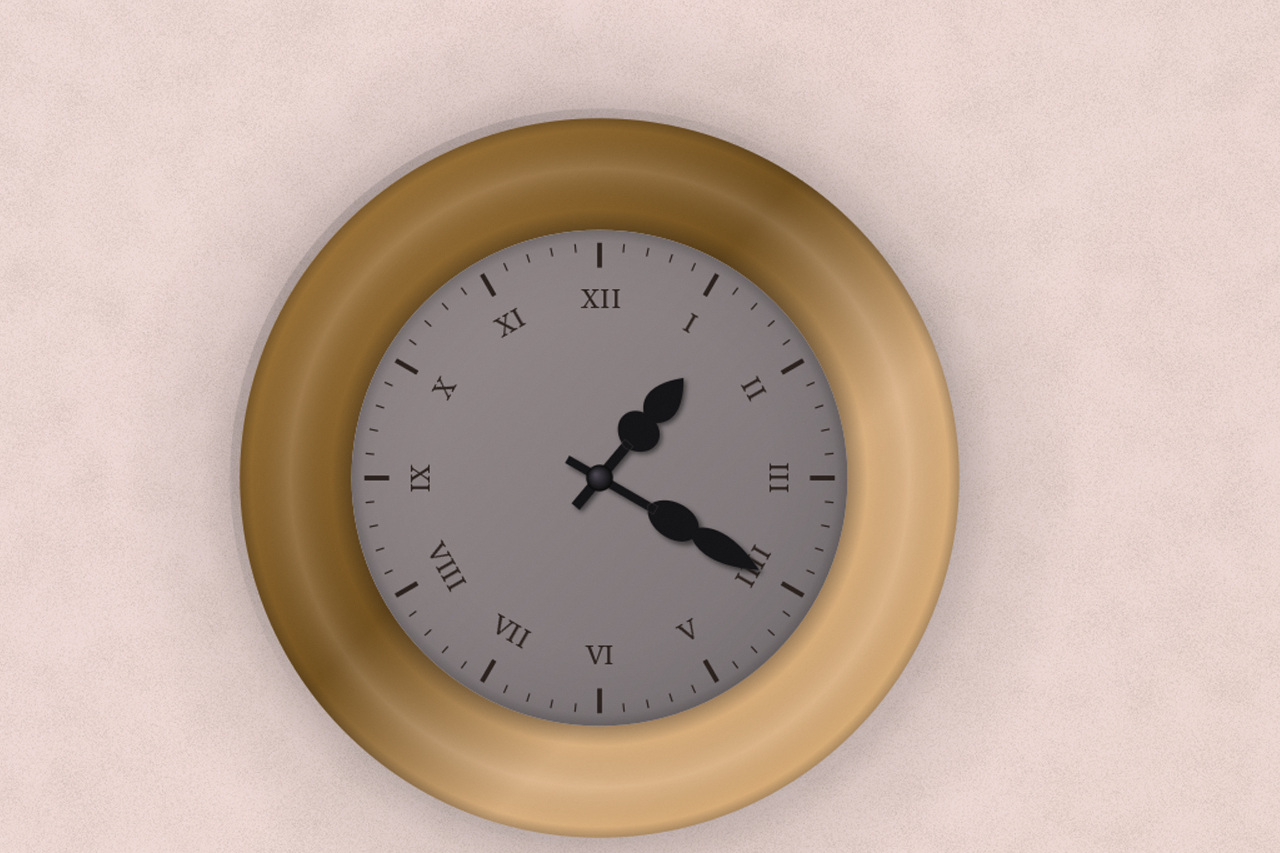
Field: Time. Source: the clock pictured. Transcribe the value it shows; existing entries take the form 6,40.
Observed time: 1,20
